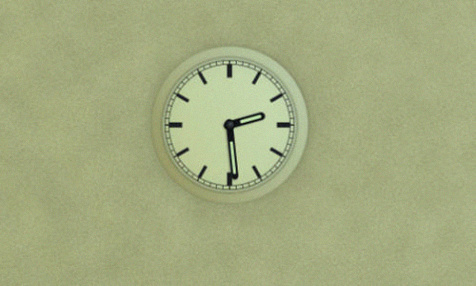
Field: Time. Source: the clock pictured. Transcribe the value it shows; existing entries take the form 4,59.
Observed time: 2,29
